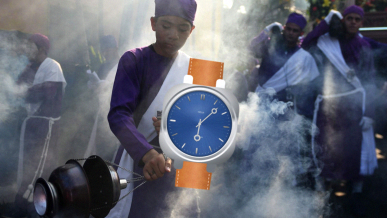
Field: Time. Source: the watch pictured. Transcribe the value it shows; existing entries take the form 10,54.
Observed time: 6,07
